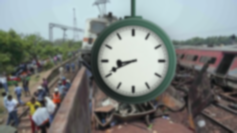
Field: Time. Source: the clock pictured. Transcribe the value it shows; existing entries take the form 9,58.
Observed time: 8,41
